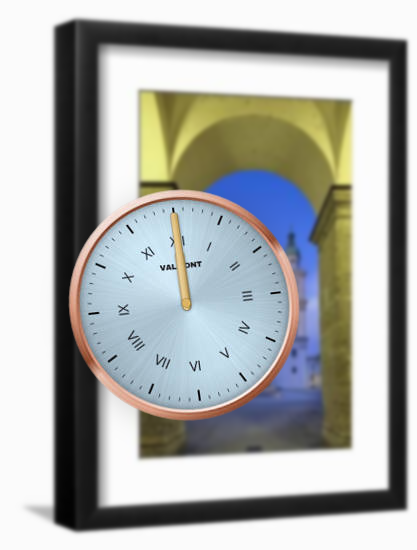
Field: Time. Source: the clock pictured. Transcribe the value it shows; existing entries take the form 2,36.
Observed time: 12,00
